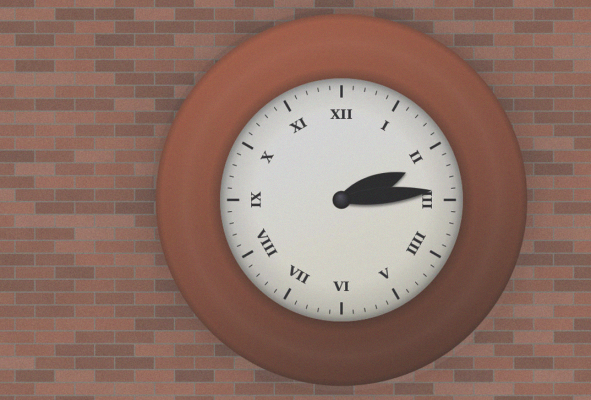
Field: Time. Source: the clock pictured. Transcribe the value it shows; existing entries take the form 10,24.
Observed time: 2,14
